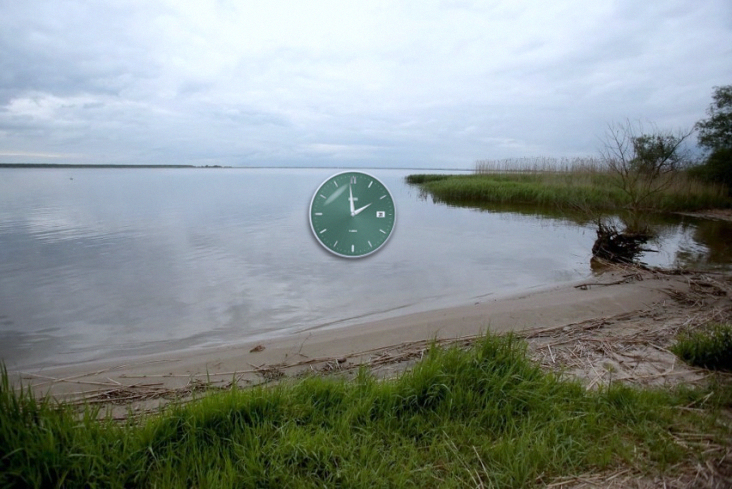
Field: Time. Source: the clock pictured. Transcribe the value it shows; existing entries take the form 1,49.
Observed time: 1,59
